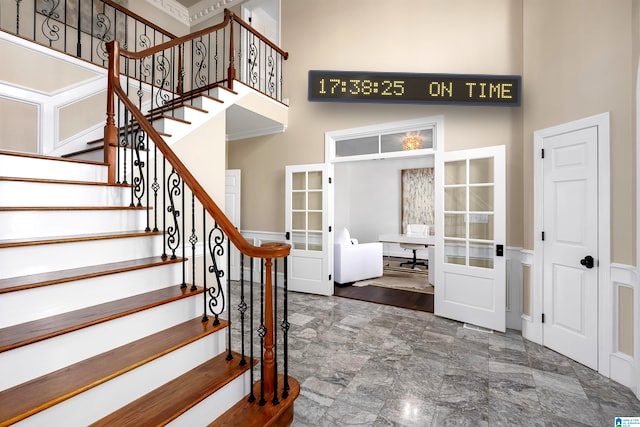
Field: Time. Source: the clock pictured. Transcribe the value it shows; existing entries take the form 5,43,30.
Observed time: 17,38,25
